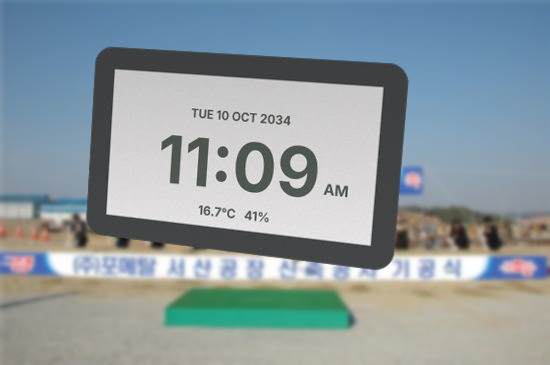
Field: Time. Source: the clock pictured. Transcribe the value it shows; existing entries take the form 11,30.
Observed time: 11,09
